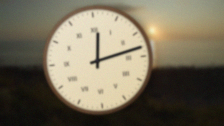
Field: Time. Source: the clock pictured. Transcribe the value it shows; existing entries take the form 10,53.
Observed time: 12,13
